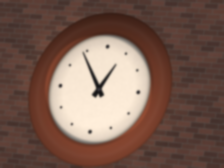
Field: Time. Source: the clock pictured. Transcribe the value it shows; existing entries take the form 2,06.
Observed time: 12,54
